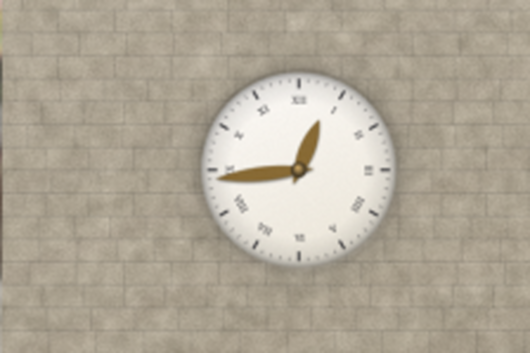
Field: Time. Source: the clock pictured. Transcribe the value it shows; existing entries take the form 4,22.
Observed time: 12,44
